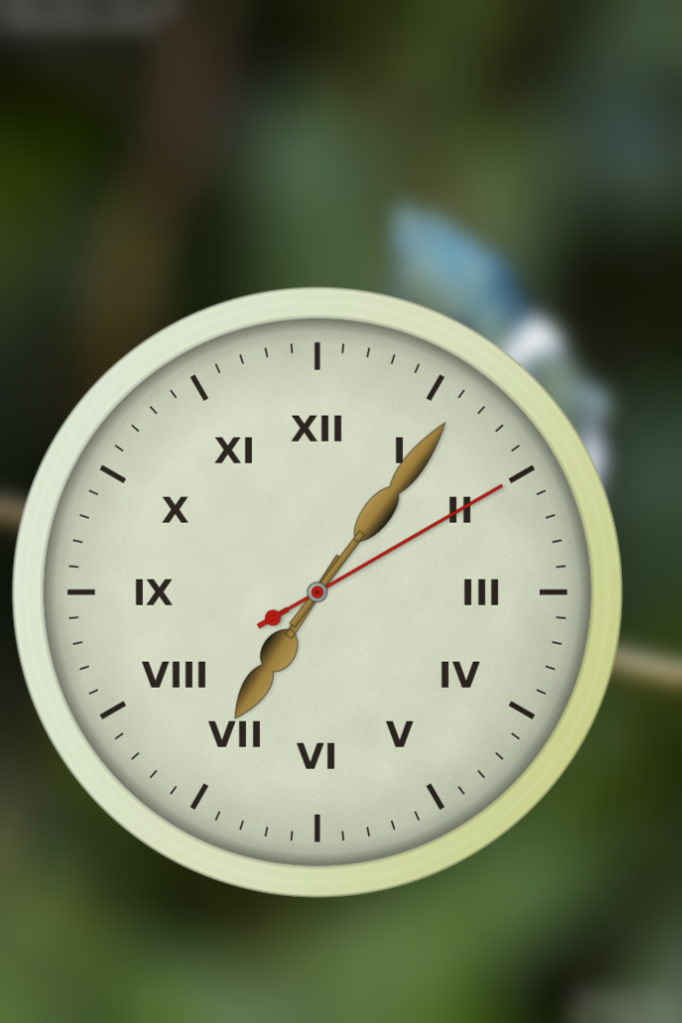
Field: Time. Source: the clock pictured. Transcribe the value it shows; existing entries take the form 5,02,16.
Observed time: 7,06,10
